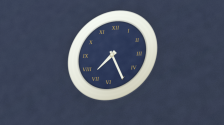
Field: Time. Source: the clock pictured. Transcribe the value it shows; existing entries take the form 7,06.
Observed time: 7,25
